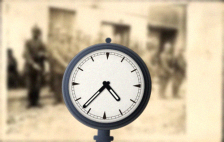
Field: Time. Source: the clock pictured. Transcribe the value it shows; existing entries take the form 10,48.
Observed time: 4,37
